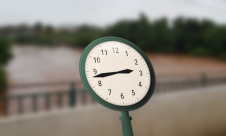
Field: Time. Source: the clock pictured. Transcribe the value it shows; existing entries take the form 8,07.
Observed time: 2,43
